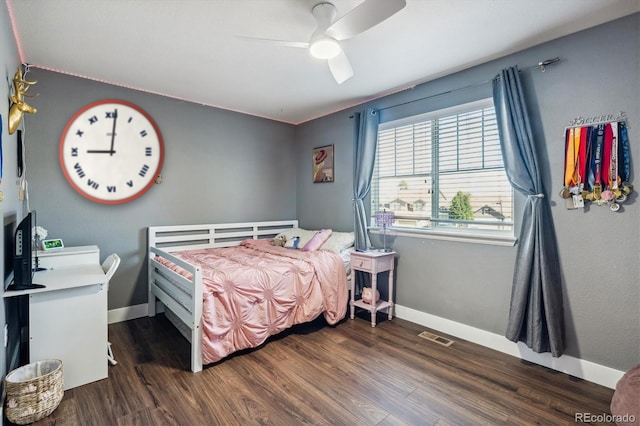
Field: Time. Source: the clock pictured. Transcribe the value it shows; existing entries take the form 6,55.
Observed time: 9,01
